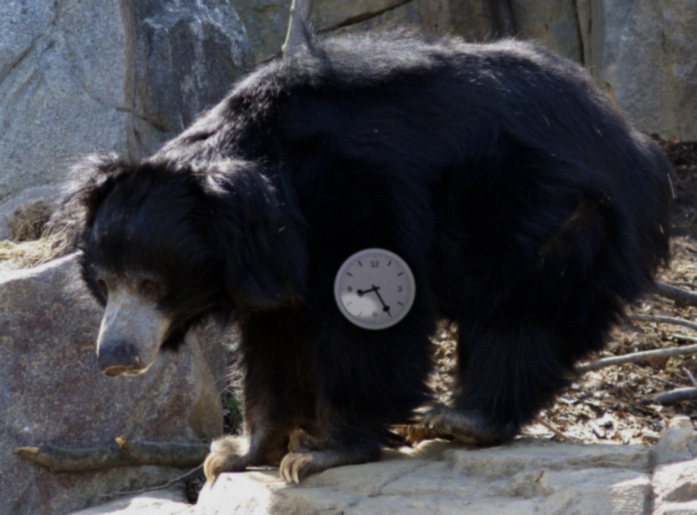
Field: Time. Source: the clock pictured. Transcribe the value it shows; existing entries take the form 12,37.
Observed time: 8,25
